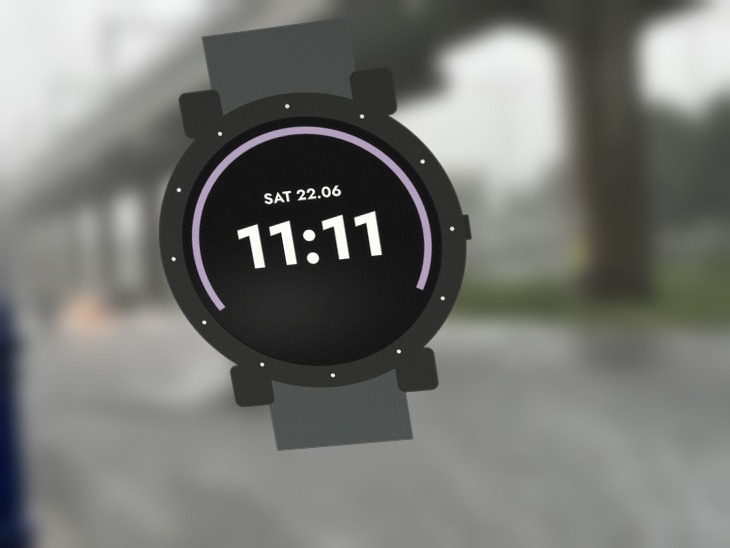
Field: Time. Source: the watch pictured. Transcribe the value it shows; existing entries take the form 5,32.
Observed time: 11,11
